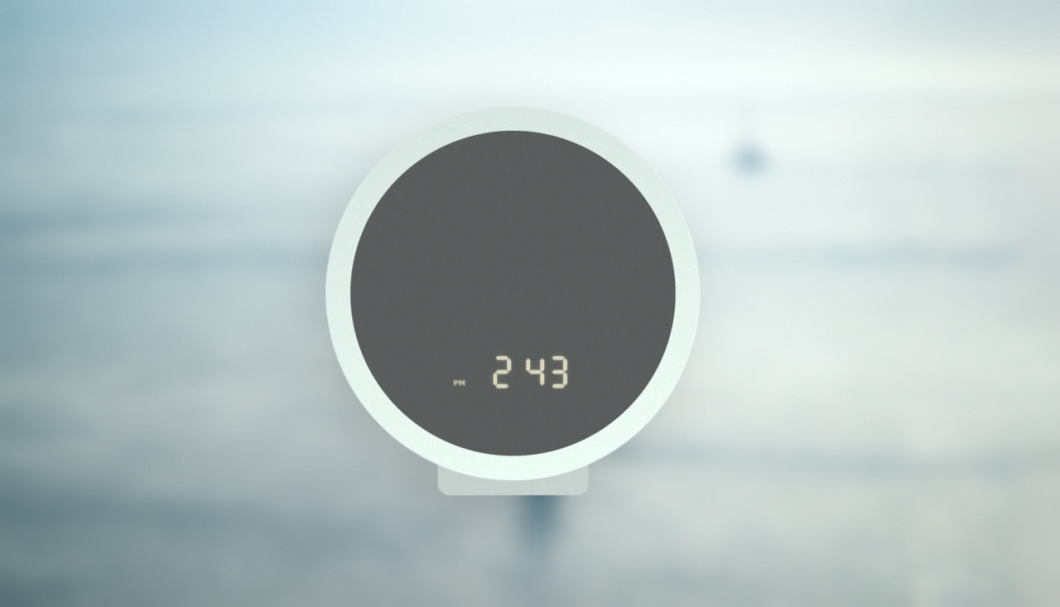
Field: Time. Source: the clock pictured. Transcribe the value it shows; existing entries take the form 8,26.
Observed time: 2,43
